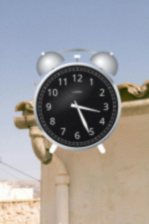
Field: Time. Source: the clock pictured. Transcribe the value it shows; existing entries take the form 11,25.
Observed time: 3,26
